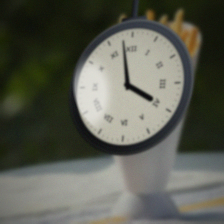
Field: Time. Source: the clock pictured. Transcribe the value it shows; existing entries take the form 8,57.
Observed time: 3,58
